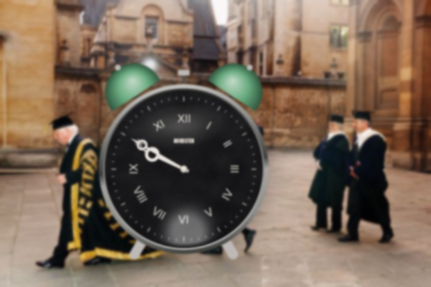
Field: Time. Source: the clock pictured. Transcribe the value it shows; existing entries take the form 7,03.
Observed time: 9,50
